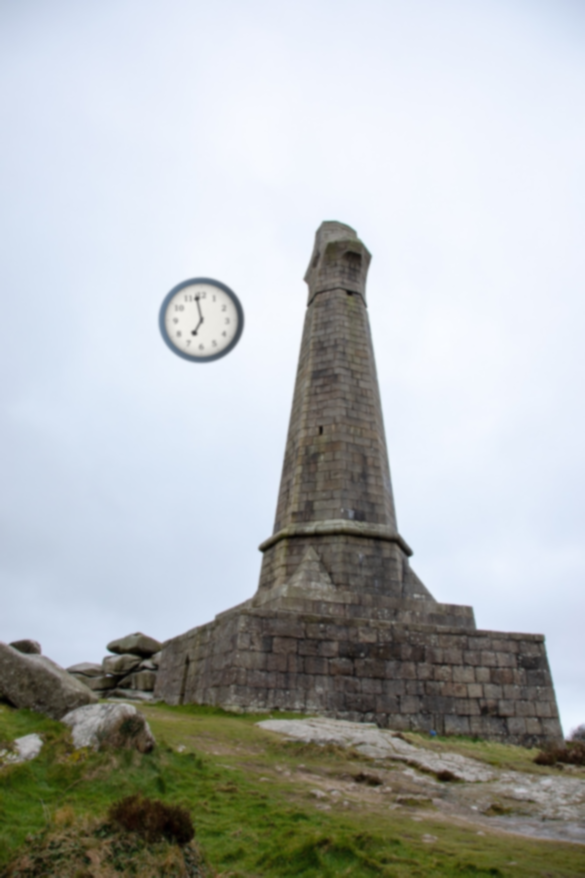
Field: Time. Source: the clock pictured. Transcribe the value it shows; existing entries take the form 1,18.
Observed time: 6,58
